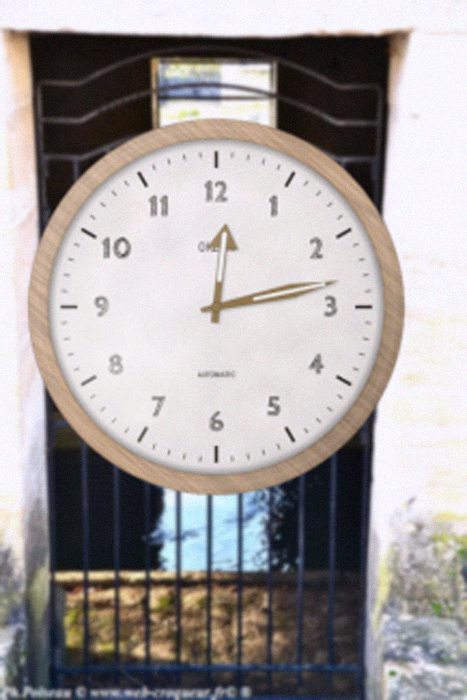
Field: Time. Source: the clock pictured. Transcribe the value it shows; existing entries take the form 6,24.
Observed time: 12,13
